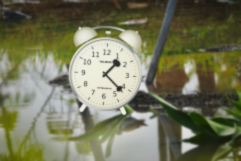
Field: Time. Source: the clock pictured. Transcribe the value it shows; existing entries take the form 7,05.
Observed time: 1,22
